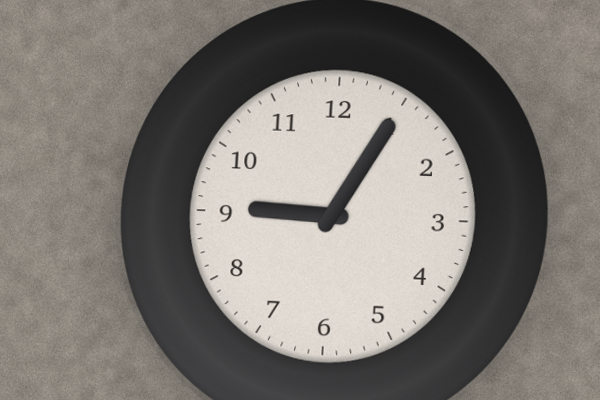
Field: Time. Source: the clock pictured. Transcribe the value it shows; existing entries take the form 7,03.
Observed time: 9,05
